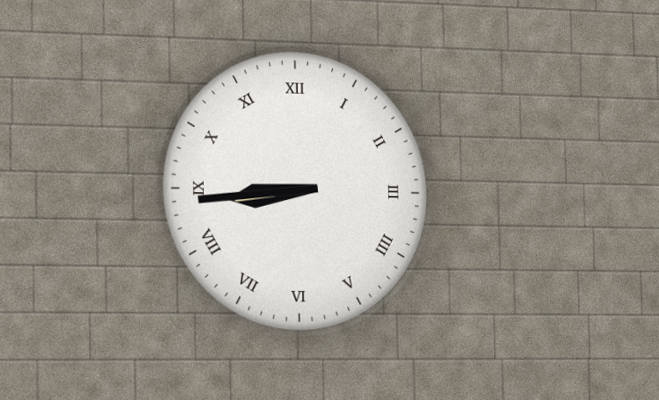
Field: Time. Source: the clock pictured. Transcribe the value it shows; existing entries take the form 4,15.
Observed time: 8,44
